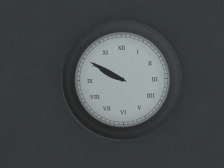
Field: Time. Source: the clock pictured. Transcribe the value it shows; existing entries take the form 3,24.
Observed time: 9,50
